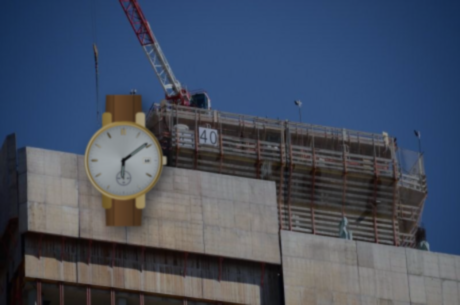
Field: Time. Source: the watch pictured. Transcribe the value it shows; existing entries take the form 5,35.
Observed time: 6,09
